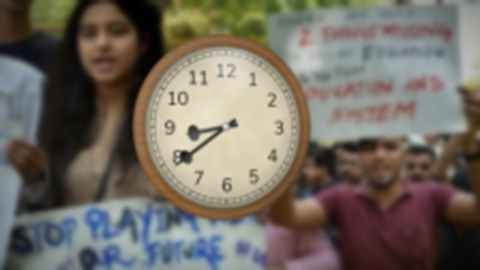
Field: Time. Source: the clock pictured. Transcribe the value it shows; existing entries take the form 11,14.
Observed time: 8,39
